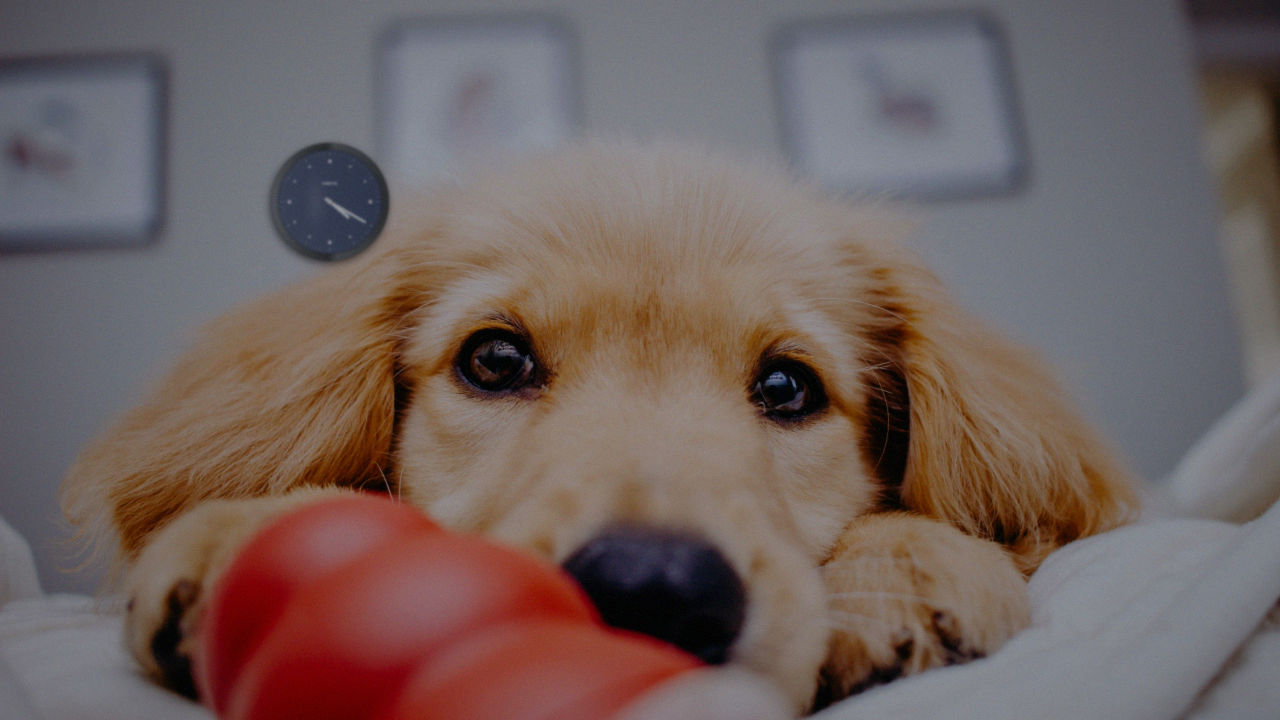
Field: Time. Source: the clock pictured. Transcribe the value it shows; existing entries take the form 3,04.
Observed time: 4,20
